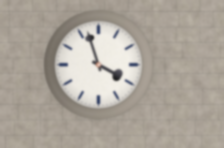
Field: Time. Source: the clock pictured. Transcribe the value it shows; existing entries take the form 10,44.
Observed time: 3,57
